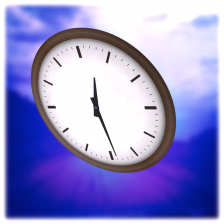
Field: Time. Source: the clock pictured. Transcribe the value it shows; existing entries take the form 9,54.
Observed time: 12,29
